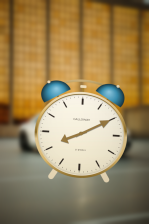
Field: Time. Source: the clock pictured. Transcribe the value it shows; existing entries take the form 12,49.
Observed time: 8,10
